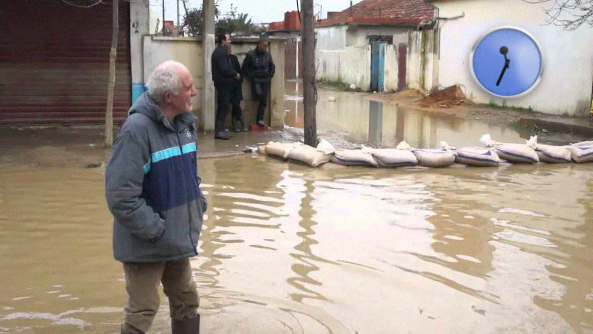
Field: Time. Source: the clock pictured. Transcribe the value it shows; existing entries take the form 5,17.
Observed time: 11,34
